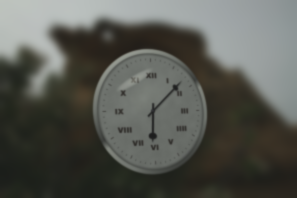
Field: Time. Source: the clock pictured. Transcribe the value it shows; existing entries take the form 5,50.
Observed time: 6,08
